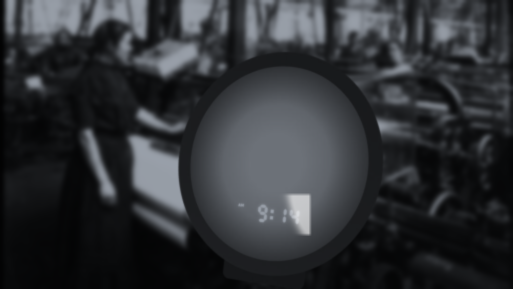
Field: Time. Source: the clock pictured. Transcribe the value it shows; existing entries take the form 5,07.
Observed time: 9,14
